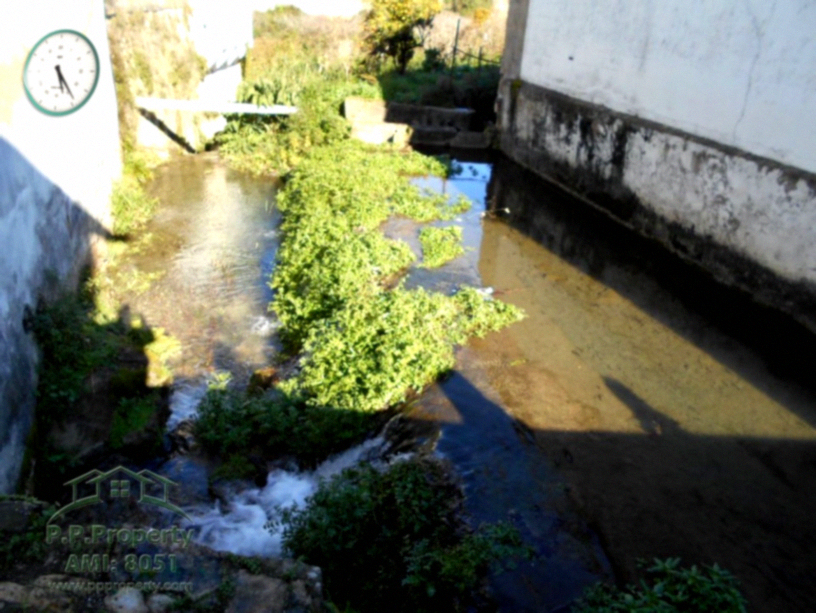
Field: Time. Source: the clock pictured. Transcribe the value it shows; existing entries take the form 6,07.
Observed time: 5,24
